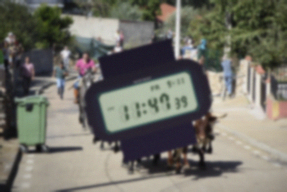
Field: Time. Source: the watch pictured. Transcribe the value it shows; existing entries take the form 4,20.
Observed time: 11,47
